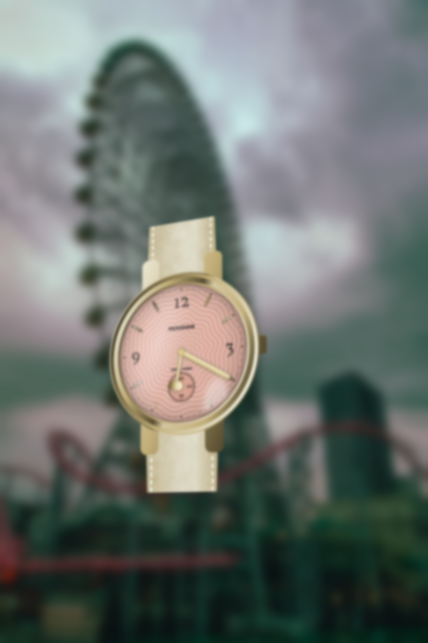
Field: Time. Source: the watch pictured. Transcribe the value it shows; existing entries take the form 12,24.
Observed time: 6,20
